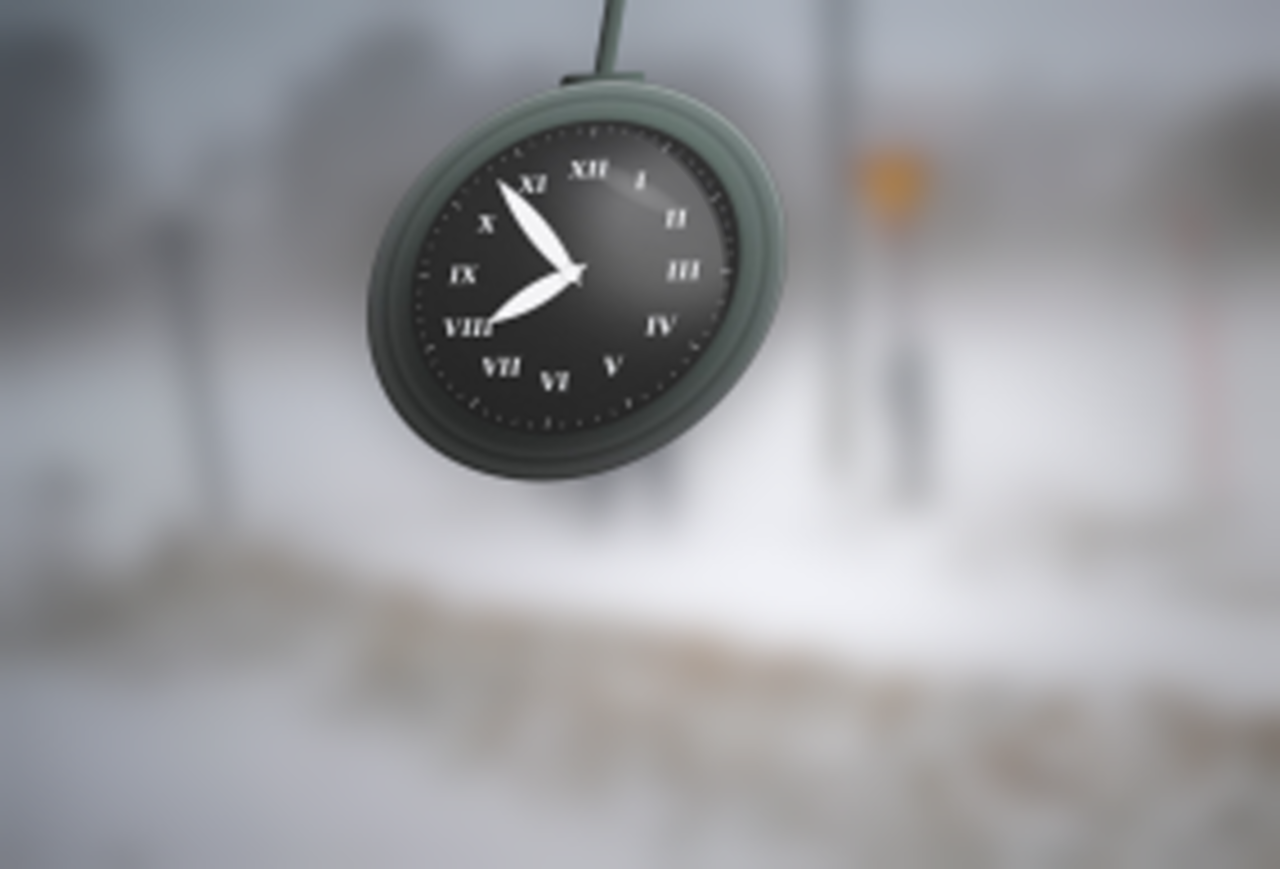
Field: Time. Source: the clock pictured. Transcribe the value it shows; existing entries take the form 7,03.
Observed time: 7,53
